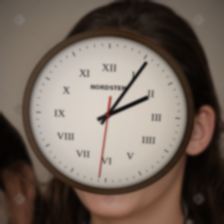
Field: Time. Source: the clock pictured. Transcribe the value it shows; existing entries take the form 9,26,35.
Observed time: 2,05,31
